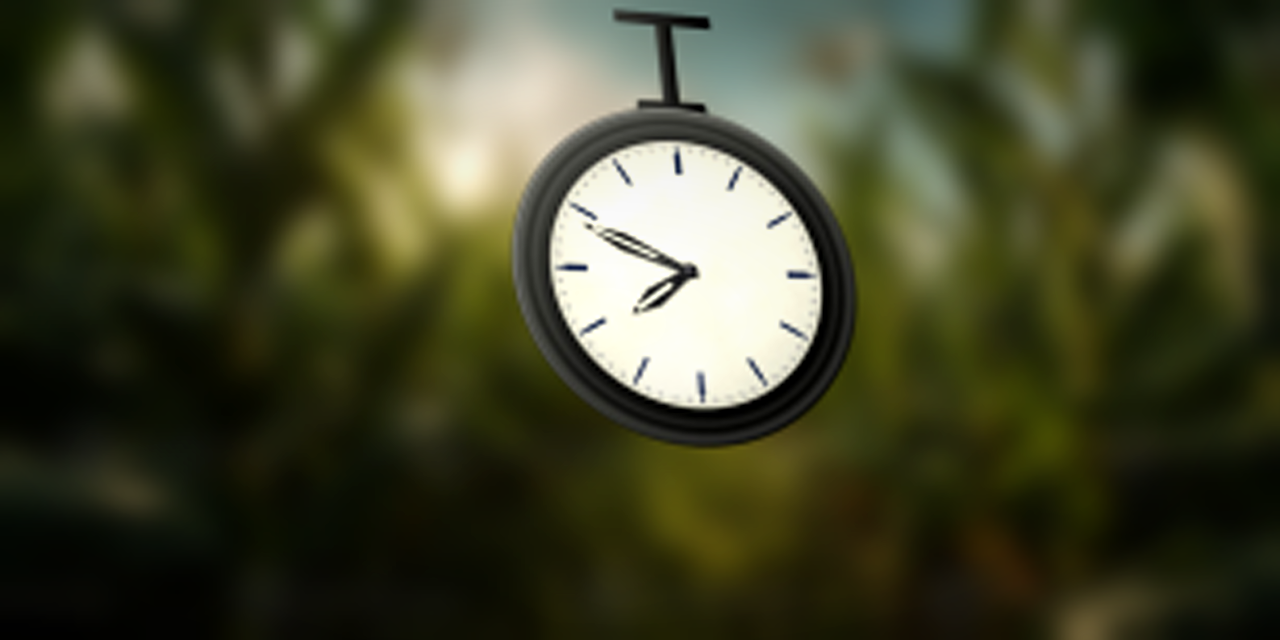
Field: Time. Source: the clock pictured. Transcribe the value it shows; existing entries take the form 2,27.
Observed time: 7,49
